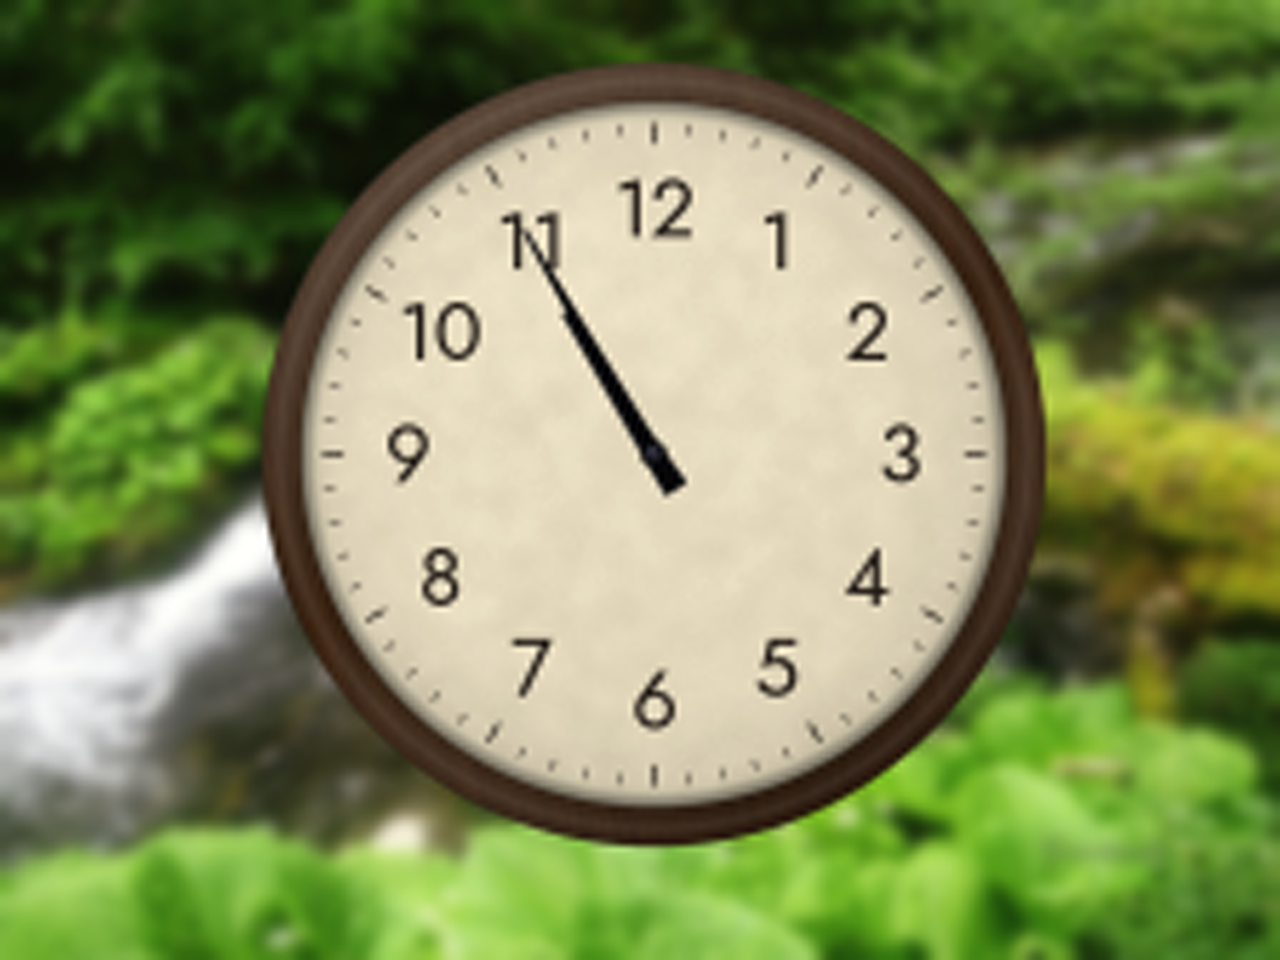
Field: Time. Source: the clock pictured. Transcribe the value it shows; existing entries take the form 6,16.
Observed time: 10,55
